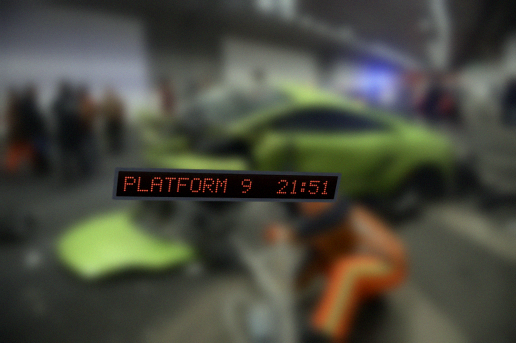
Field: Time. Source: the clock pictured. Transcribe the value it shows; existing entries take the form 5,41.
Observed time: 21,51
